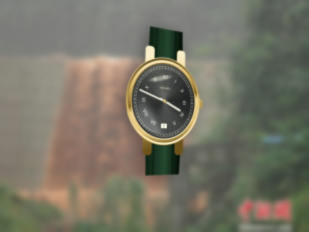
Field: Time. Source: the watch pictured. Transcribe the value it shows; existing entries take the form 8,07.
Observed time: 3,48
